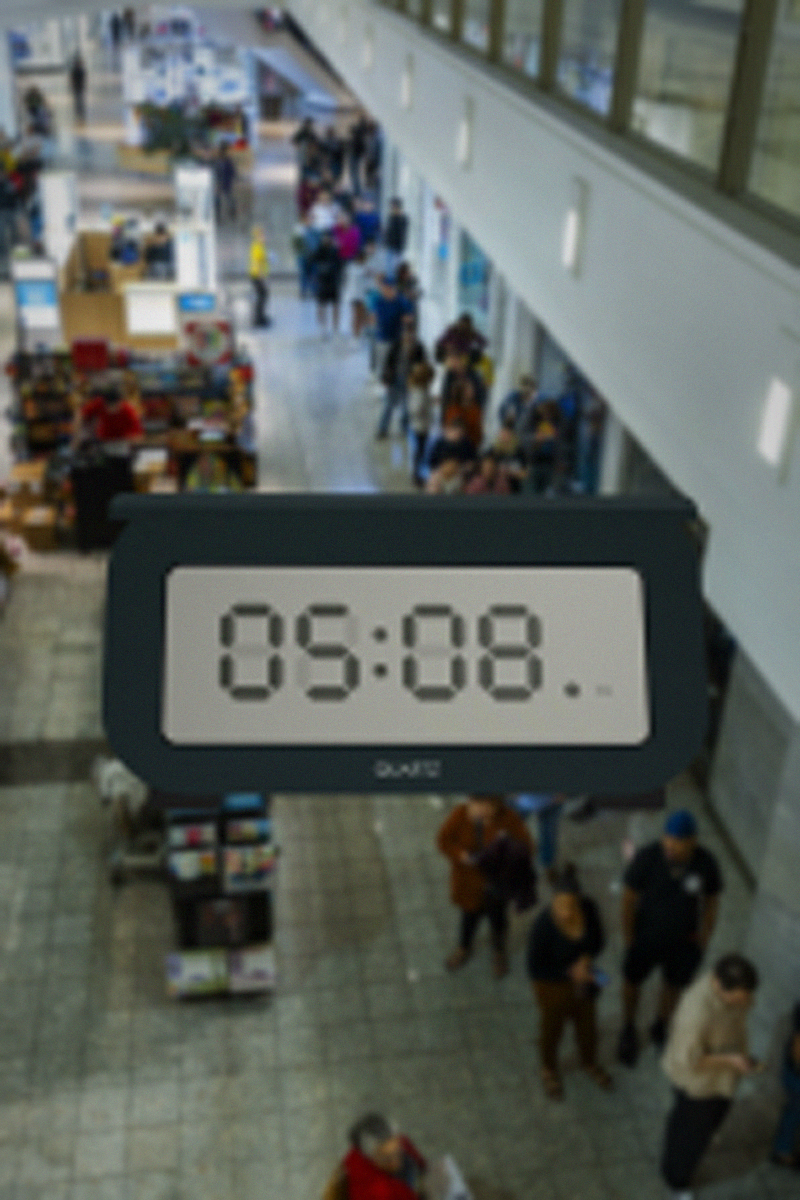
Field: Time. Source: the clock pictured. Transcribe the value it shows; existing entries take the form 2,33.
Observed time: 5,08
